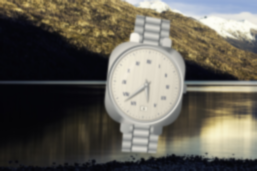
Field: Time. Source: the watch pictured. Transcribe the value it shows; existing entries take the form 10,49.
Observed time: 5,38
